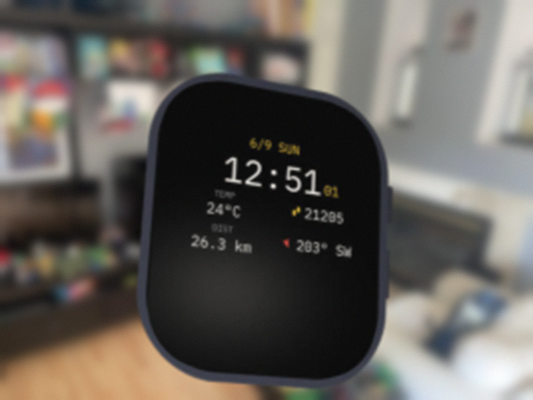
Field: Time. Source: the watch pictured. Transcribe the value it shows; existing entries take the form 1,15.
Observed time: 12,51
